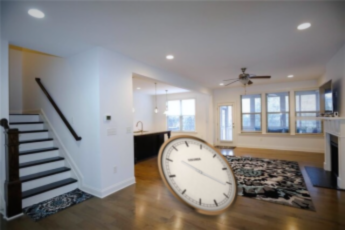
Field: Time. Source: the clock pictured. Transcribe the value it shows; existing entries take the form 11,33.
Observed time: 10,21
